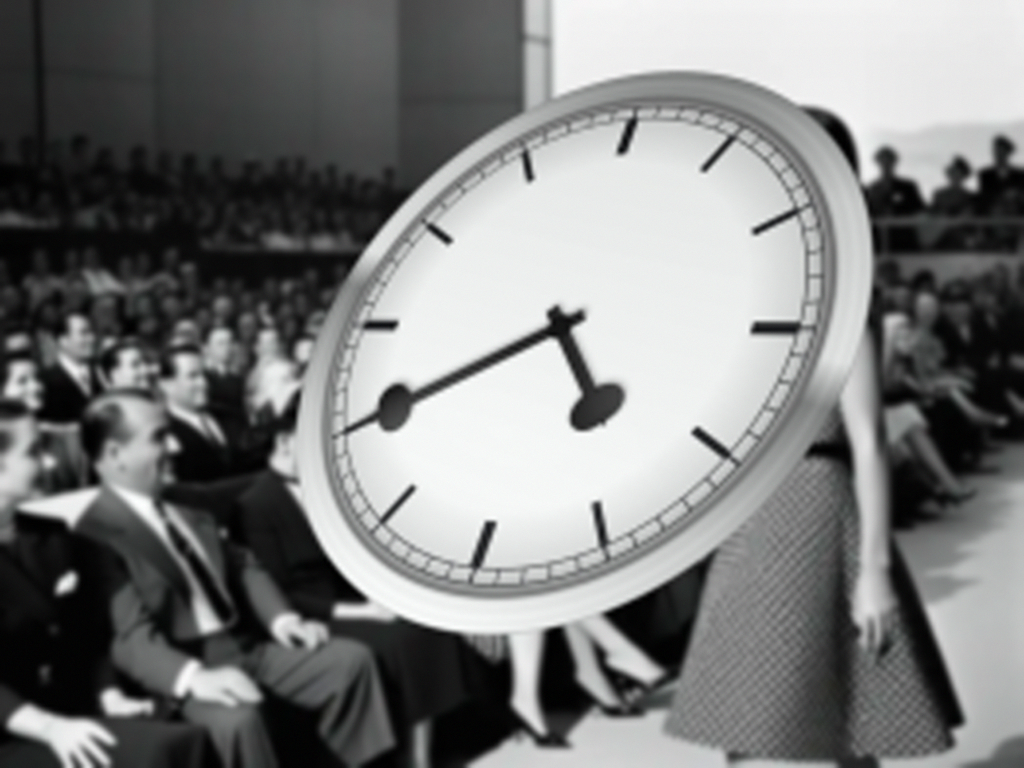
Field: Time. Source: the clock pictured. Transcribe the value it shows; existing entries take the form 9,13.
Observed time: 4,40
